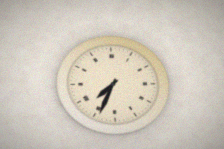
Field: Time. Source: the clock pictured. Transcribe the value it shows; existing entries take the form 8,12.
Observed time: 7,34
